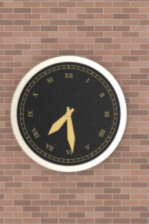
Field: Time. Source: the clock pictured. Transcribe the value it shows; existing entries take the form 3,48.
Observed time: 7,29
